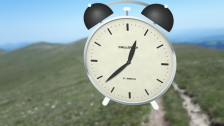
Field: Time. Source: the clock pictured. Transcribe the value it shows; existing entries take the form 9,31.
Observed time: 12,38
